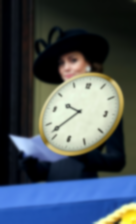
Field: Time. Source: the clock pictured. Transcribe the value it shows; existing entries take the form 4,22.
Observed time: 9,37
